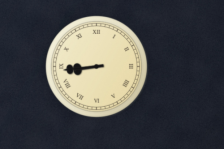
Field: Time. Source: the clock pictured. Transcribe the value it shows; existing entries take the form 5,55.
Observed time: 8,44
